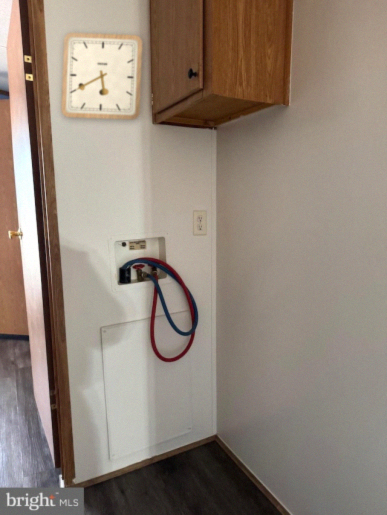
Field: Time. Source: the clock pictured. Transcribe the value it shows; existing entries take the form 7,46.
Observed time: 5,40
